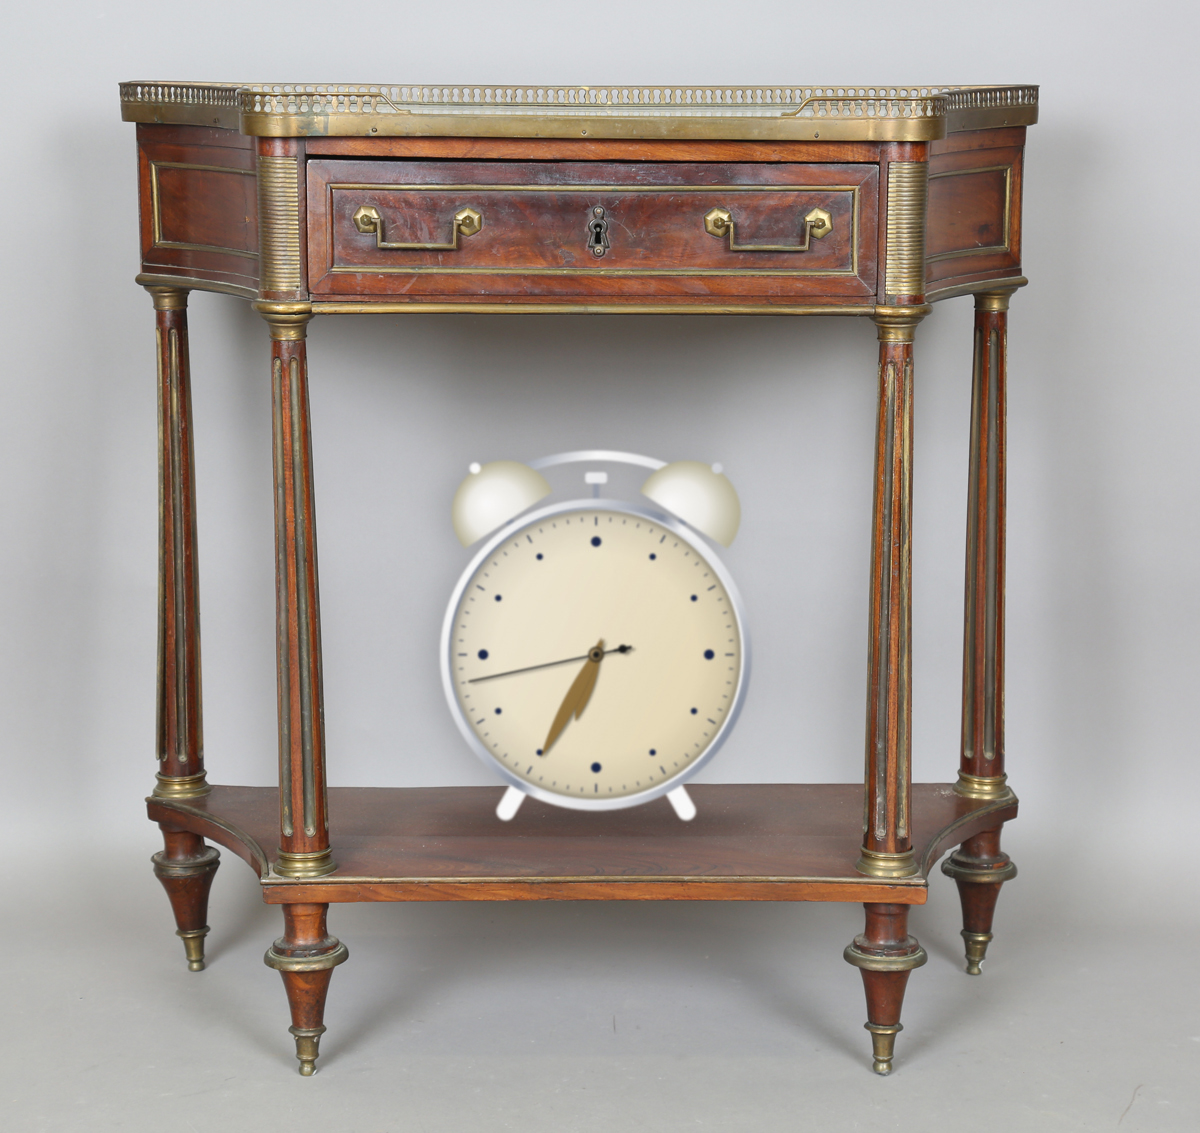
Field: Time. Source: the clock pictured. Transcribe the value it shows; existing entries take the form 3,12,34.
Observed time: 6,34,43
